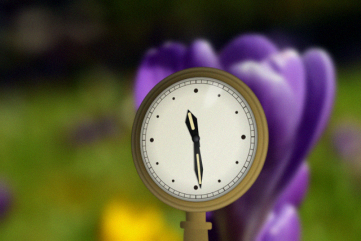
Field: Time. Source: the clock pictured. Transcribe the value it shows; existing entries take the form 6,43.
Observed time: 11,29
